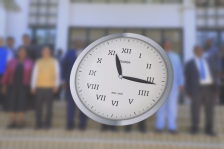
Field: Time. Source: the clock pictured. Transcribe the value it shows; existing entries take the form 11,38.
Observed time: 11,16
